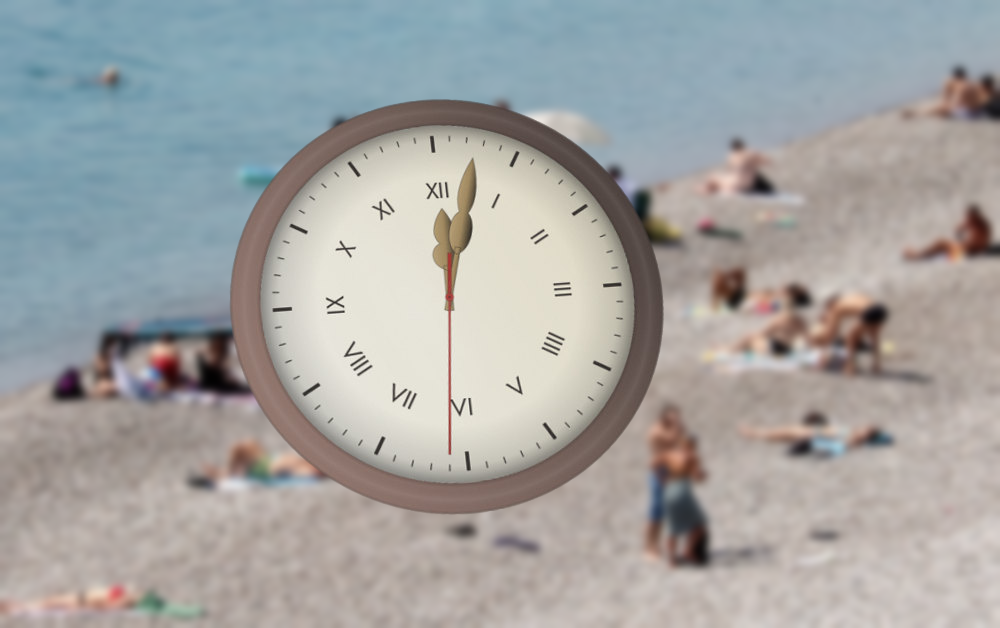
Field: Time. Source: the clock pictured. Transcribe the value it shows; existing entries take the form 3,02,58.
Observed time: 12,02,31
